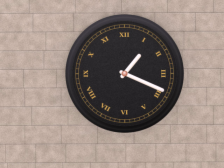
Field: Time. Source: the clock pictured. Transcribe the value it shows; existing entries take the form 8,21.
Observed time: 1,19
